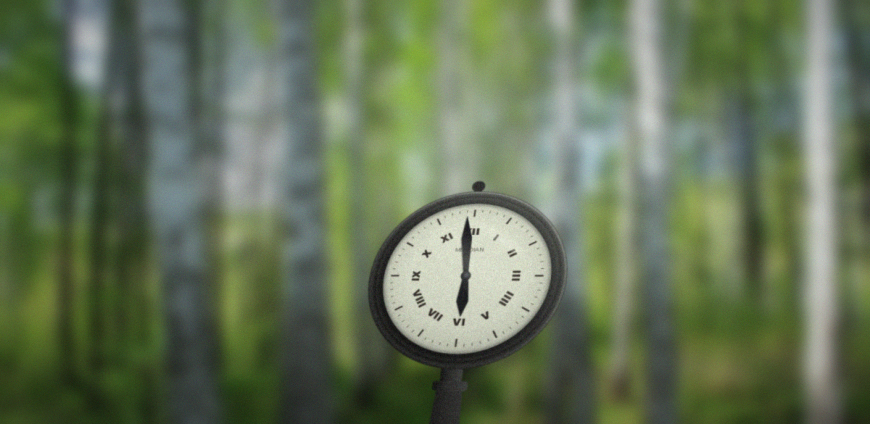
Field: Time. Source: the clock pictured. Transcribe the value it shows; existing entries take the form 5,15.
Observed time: 5,59
